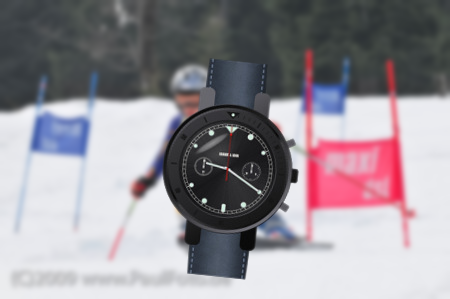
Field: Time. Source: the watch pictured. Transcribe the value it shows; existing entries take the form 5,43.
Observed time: 9,20
